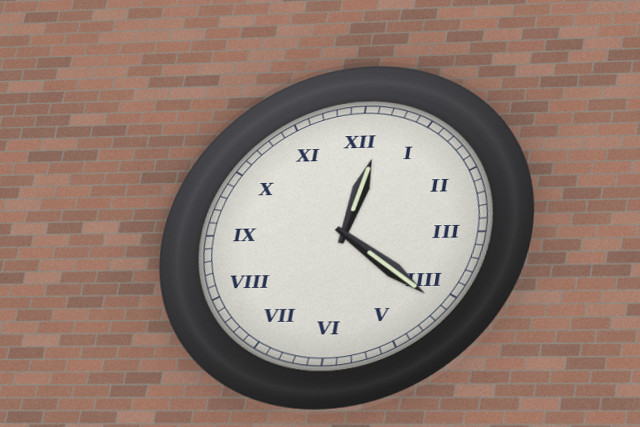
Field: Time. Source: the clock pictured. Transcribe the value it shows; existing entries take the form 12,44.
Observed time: 12,21
